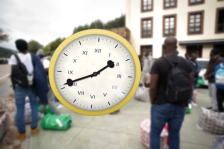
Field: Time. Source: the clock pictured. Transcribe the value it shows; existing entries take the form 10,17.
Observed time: 1,41
